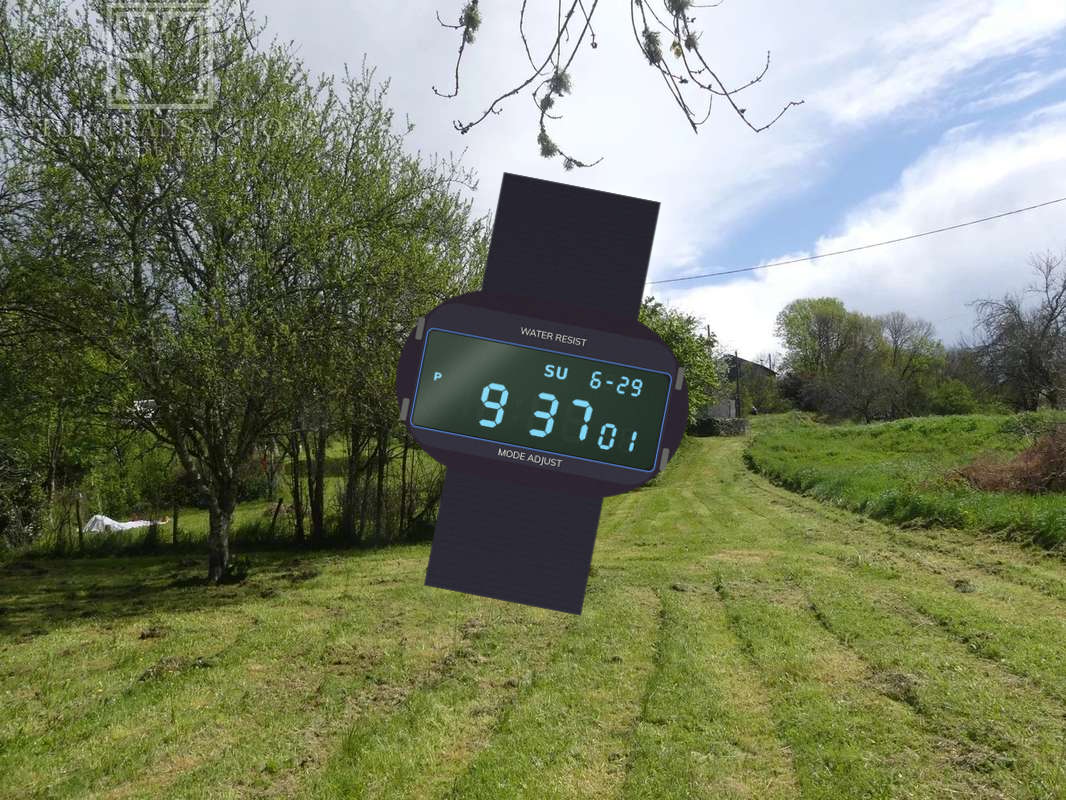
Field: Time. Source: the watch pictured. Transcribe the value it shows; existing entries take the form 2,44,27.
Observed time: 9,37,01
